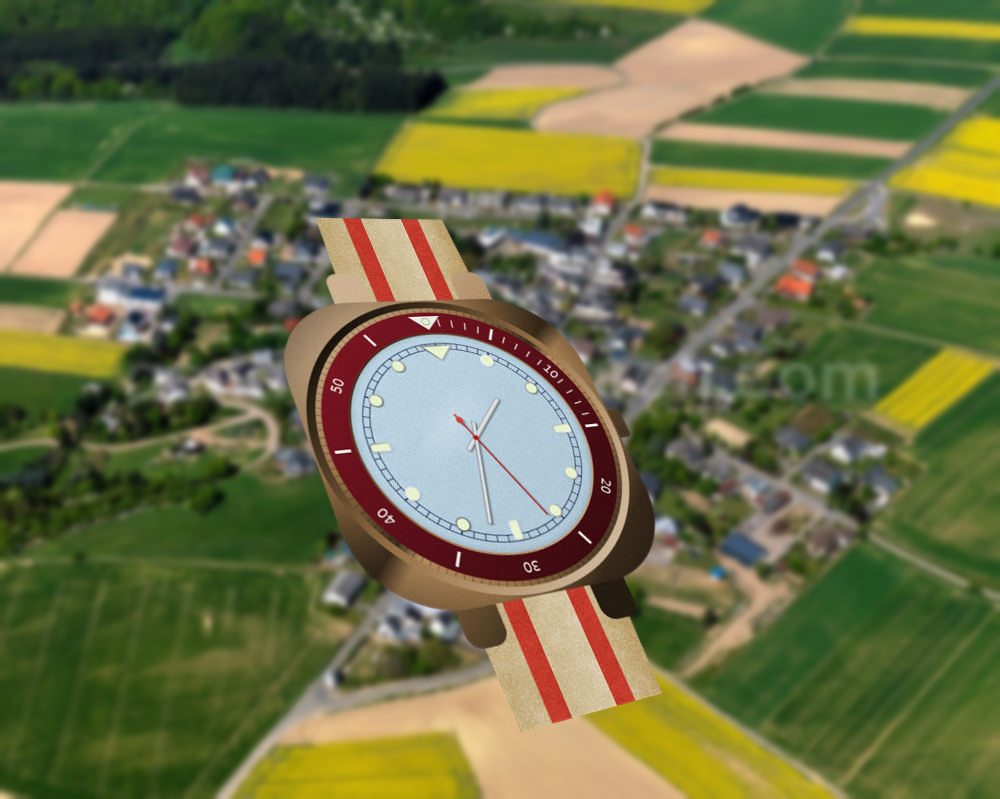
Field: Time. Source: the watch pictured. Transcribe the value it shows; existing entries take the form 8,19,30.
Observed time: 1,32,26
